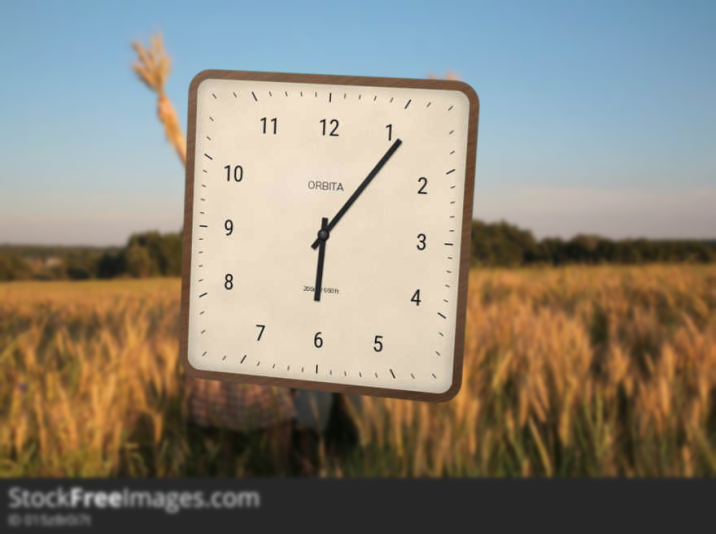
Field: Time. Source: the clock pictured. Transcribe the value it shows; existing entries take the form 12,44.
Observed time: 6,06
